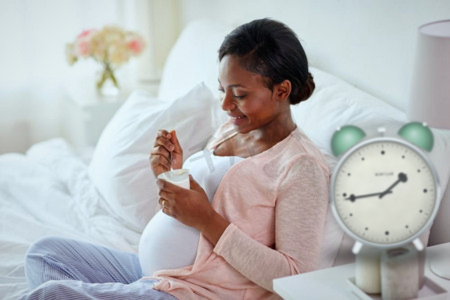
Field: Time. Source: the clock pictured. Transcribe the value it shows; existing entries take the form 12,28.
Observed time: 1,44
